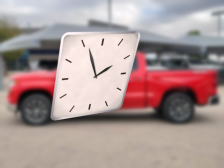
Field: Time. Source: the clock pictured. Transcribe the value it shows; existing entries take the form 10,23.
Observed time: 1,56
